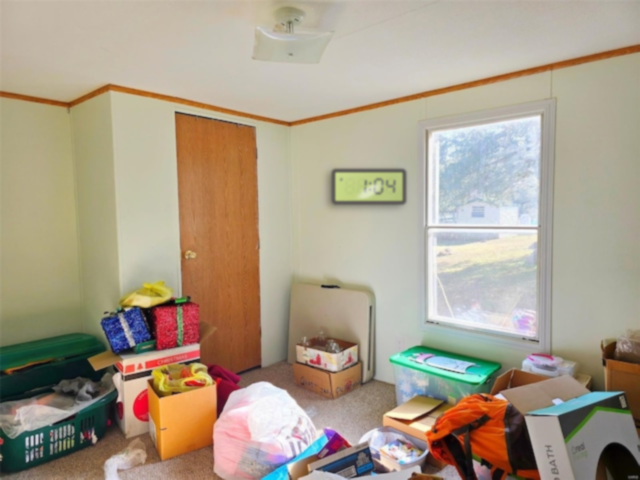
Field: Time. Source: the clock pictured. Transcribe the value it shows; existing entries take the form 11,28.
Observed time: 1,04
